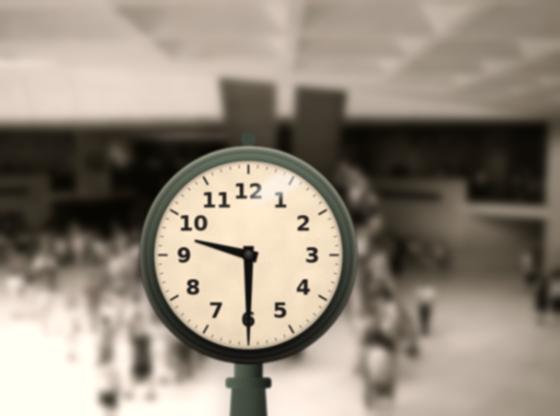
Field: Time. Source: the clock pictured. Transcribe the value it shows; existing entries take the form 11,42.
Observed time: 9,30
